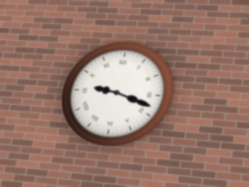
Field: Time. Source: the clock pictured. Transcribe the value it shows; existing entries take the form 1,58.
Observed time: 9,18
